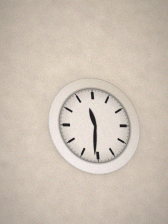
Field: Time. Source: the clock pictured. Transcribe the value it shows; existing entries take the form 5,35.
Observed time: 11,31
